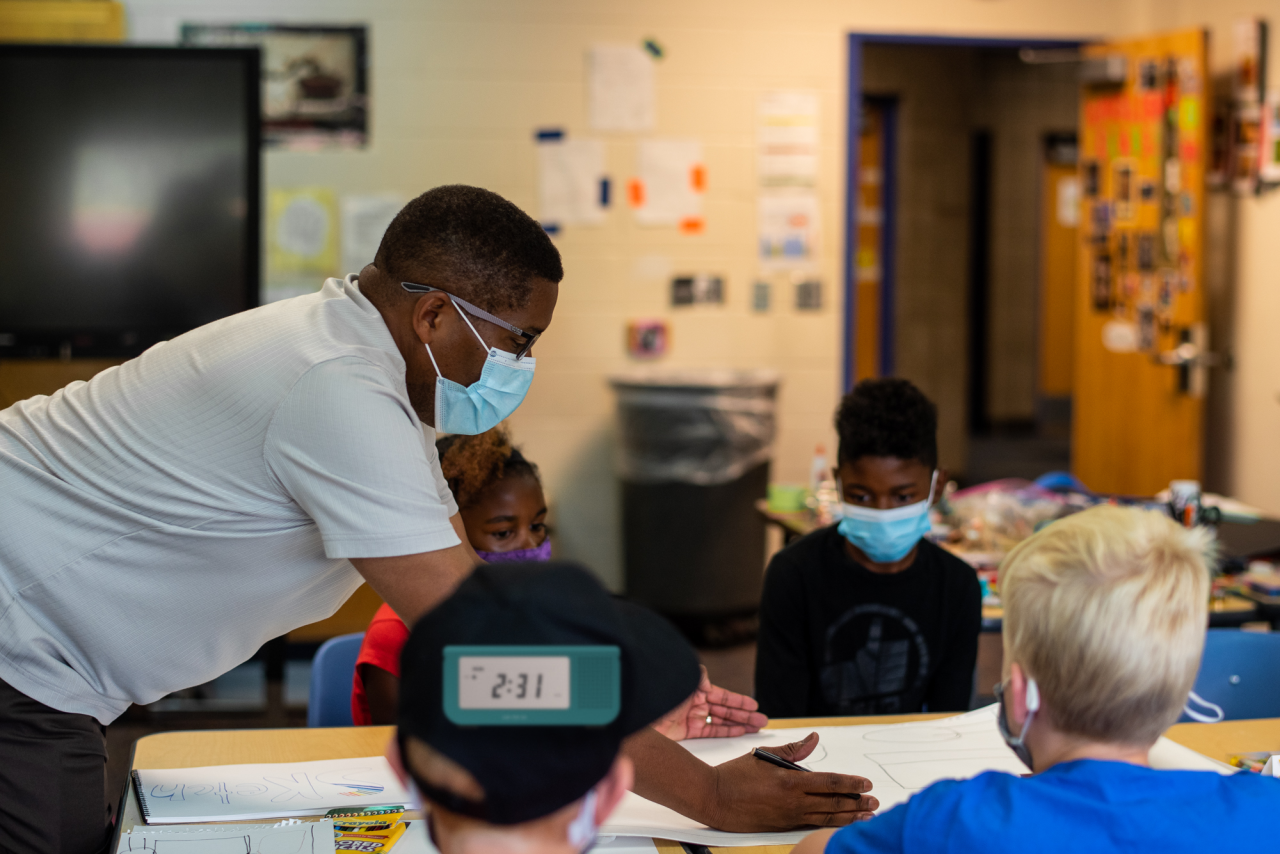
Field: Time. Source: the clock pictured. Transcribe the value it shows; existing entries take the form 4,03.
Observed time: 2,31
